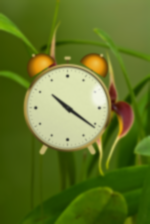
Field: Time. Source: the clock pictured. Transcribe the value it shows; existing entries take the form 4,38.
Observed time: 10,21
